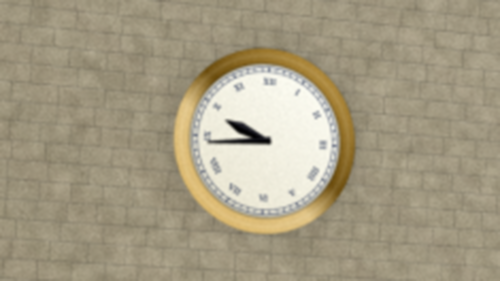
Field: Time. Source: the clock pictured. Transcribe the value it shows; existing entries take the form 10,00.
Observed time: 9,44
